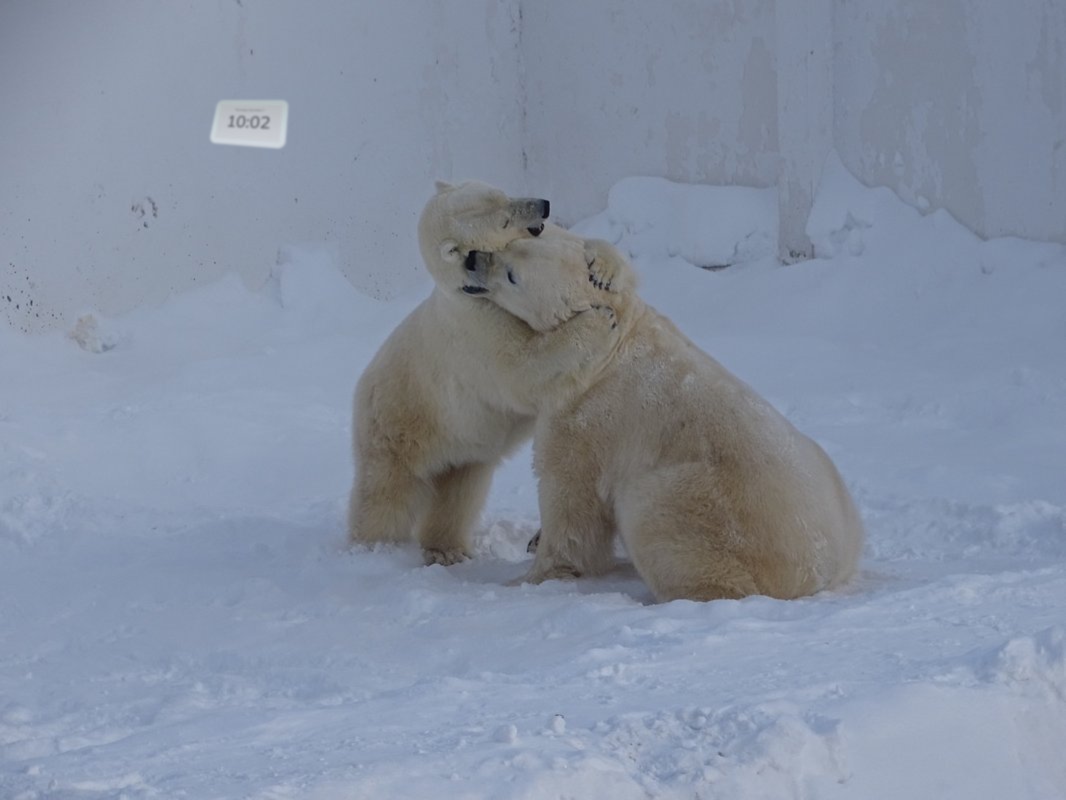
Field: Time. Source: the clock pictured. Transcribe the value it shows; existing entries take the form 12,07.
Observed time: 10,02
